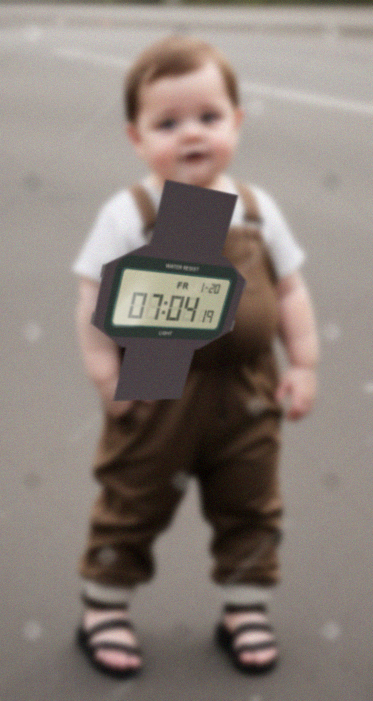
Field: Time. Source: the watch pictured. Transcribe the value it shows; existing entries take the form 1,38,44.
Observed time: 7,04,19
